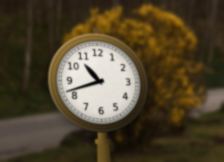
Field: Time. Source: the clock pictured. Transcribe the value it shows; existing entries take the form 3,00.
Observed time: 10,42
